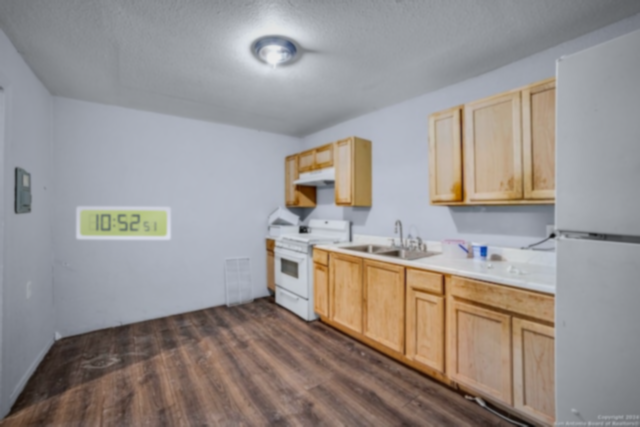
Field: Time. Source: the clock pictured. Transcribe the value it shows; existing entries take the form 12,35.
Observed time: 10,52
